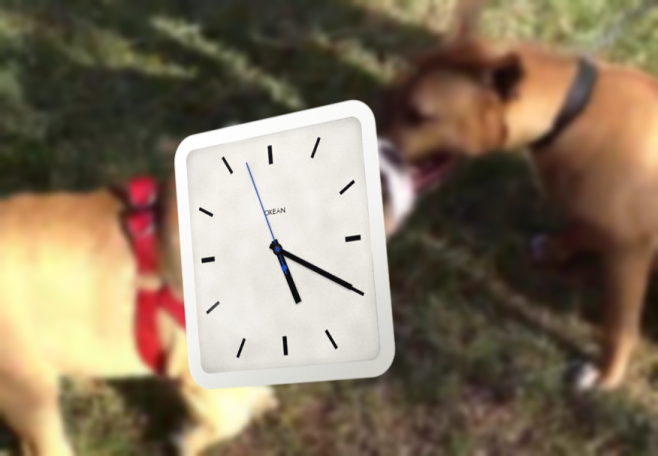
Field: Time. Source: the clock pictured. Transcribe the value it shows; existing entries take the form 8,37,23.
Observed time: 5,19,57
